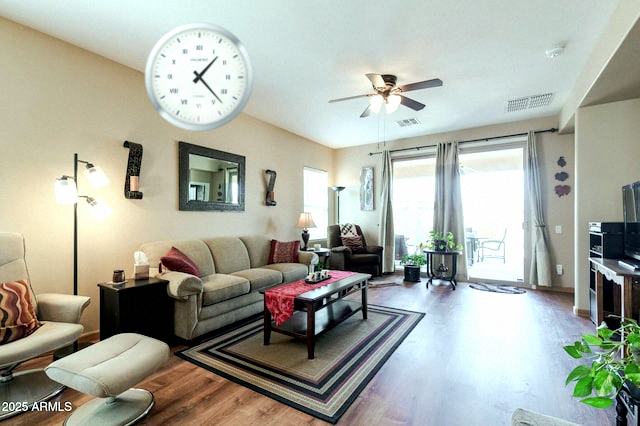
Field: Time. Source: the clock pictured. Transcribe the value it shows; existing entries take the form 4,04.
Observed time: 1,23
